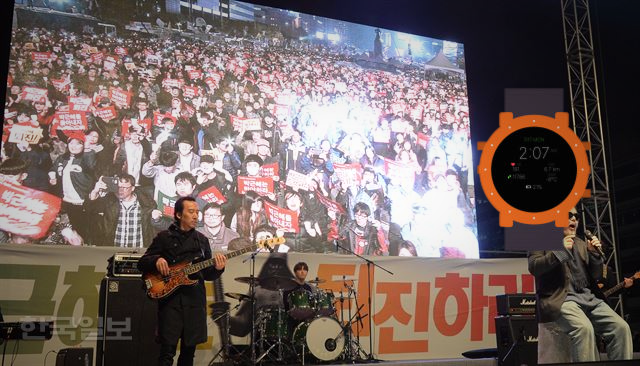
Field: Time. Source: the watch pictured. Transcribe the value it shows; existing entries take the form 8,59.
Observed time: 2,07
